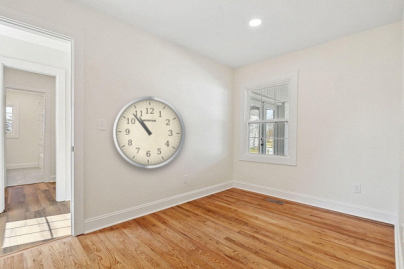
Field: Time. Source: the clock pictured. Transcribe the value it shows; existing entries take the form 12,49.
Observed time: 10,53
